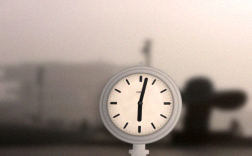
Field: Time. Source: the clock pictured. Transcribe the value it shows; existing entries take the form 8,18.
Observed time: 6,02
